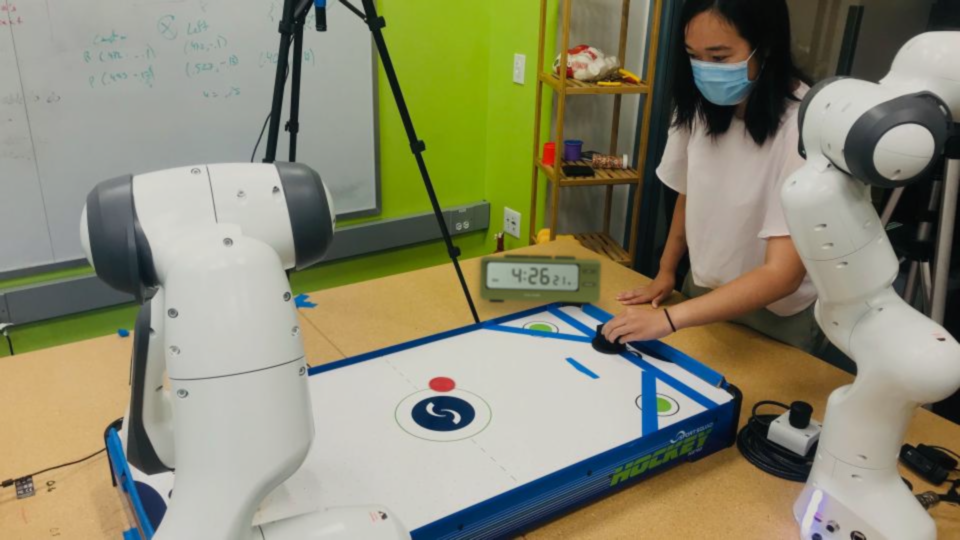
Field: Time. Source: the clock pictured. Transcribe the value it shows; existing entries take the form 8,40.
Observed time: 4,26
